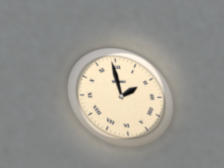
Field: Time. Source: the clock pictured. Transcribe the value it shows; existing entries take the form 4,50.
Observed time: 1,59
